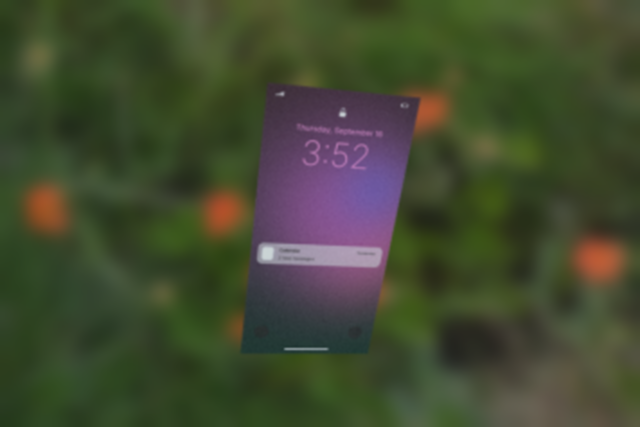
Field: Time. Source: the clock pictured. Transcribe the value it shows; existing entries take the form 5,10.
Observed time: 3,52
